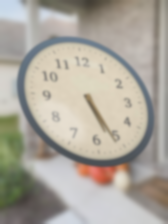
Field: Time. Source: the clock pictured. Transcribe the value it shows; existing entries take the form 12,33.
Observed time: 5,26
